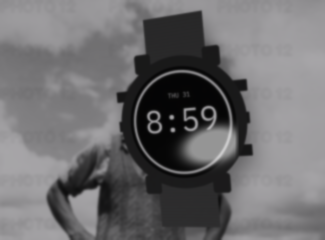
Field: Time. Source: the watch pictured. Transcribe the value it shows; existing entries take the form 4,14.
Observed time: 8,59
